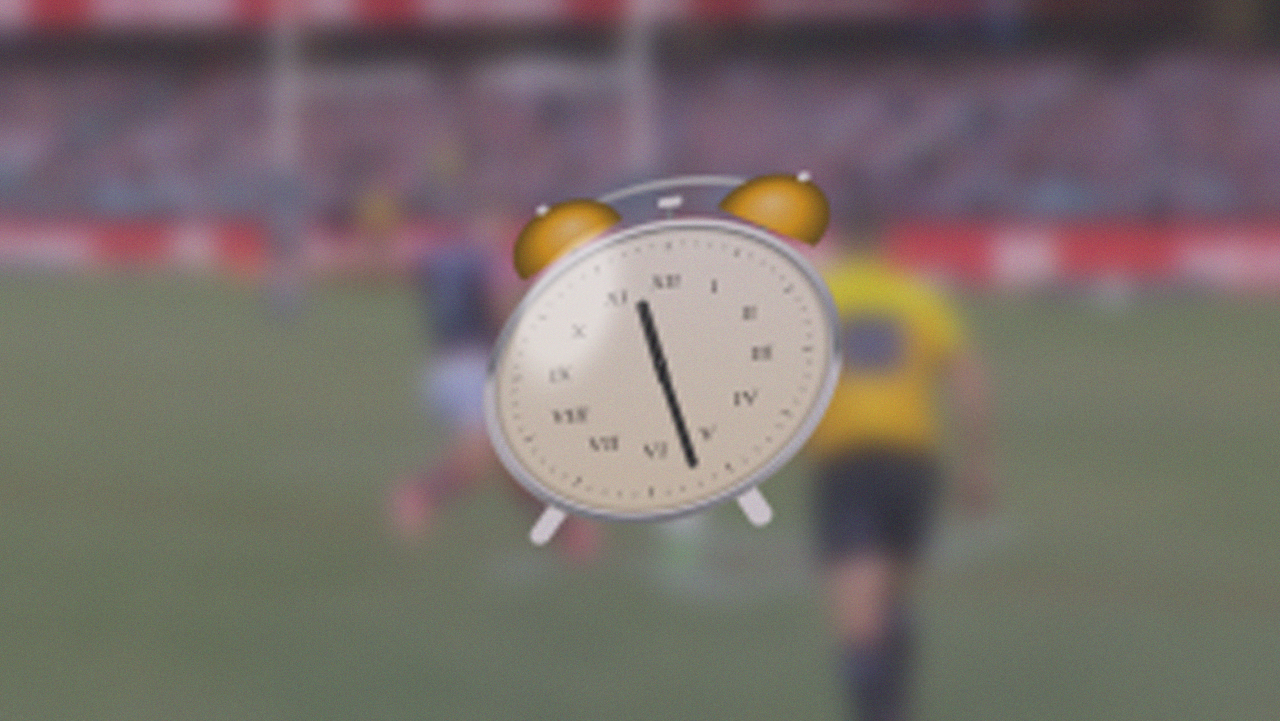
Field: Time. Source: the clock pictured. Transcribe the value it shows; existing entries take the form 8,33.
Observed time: 11,27
